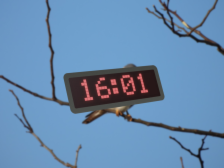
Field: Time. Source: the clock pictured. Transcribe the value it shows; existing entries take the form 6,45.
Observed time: 16,01
